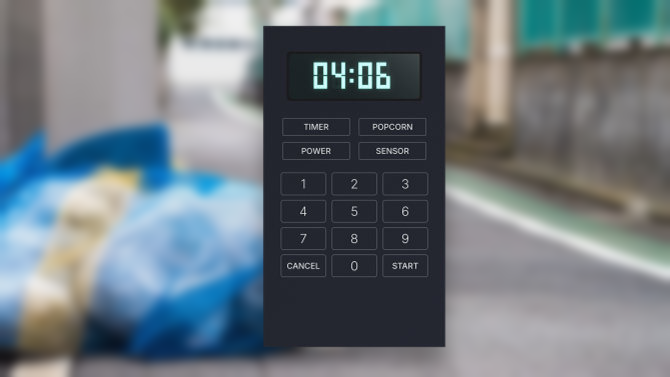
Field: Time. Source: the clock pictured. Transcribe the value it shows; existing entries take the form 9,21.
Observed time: 4,06
